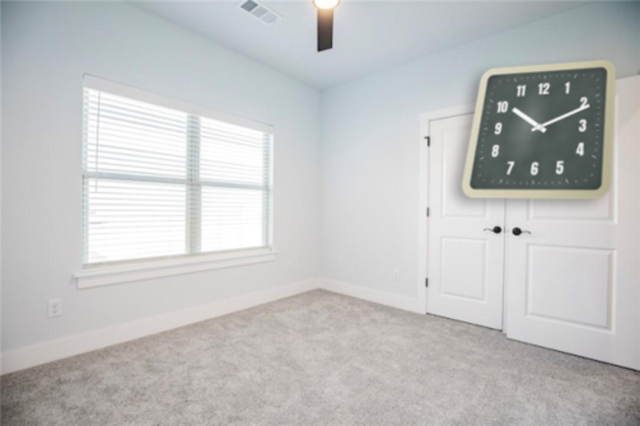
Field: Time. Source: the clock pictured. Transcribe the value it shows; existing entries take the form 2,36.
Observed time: 10,11
